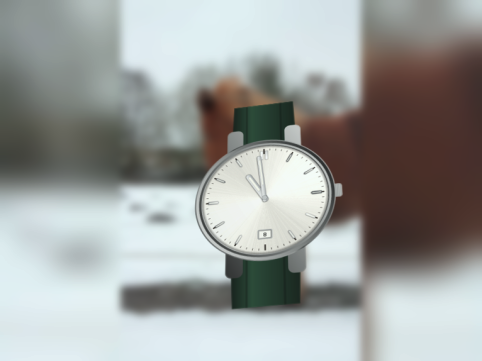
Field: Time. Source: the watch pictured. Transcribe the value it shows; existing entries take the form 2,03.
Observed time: 10,59
